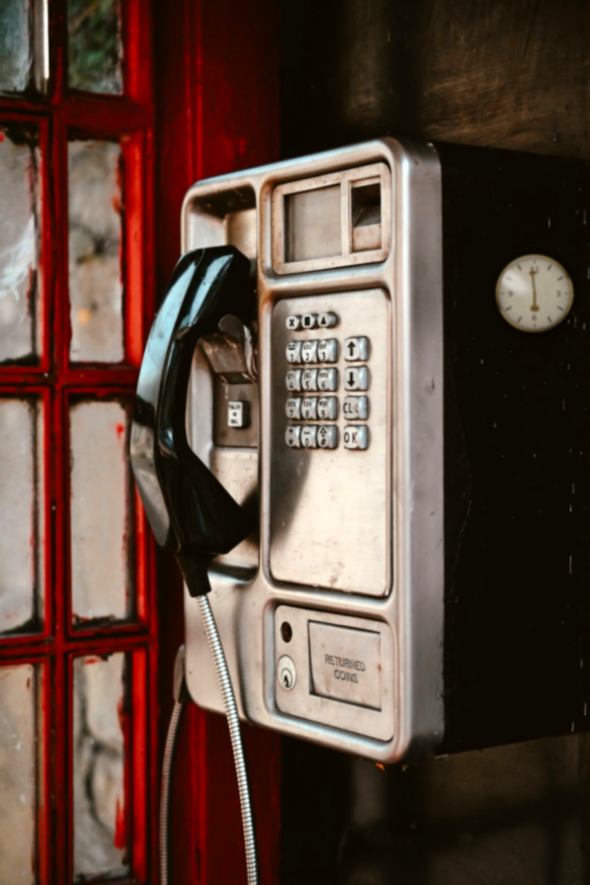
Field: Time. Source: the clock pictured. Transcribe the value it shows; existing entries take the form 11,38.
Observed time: 5,59
